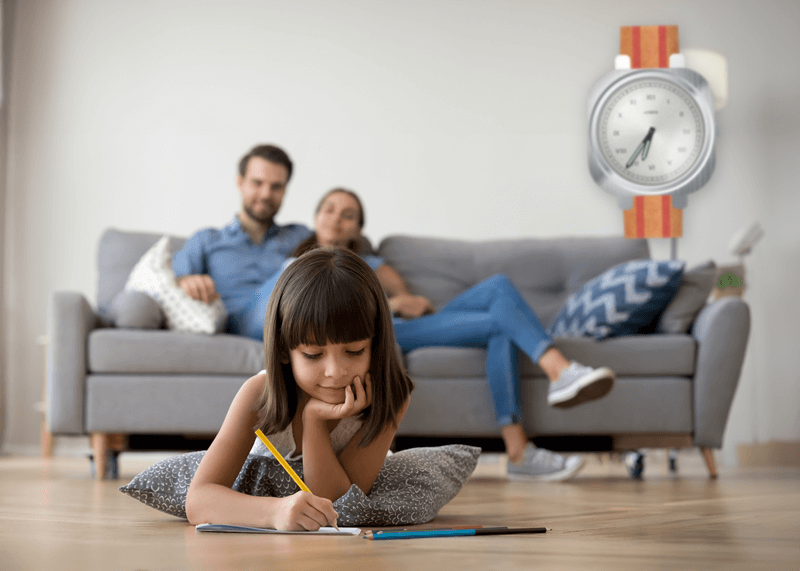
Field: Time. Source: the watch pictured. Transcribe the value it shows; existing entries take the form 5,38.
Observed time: 6,36
